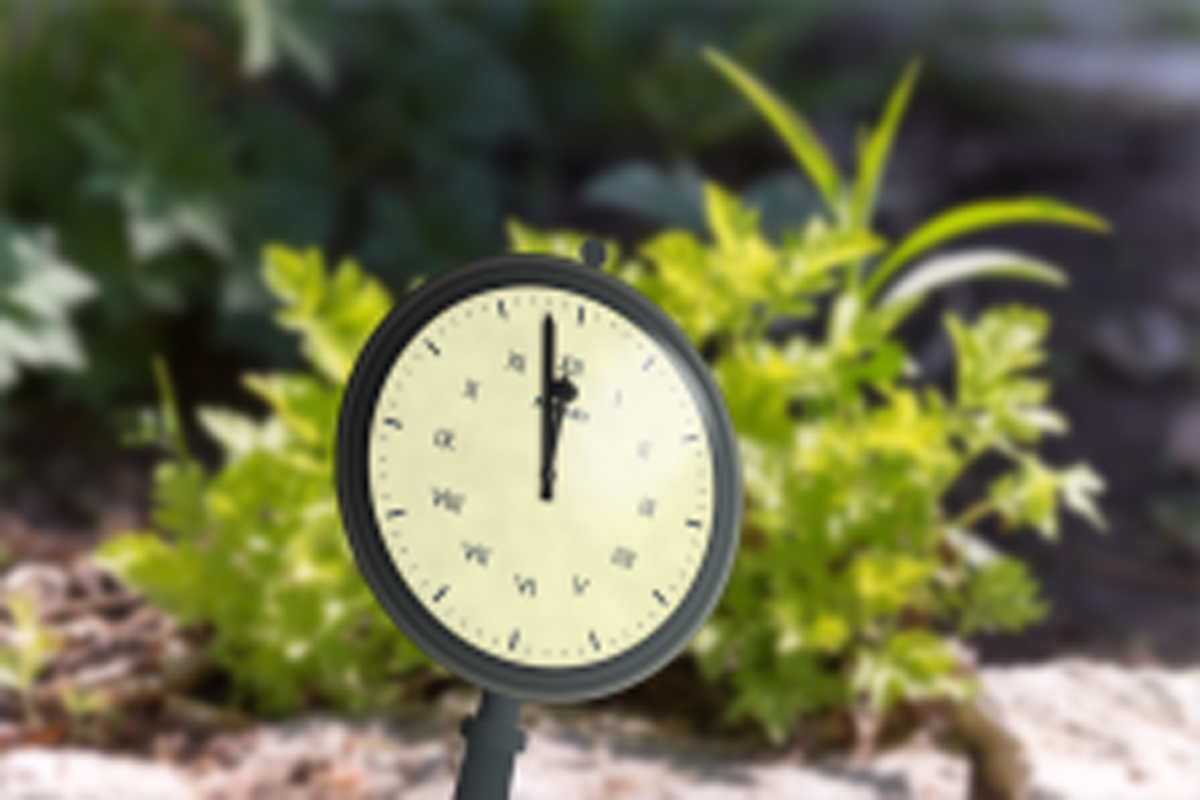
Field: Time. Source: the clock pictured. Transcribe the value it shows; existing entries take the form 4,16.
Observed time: 11,58
